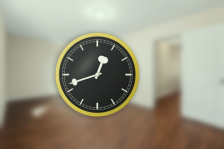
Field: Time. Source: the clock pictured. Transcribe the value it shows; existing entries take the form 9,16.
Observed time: 12,42
